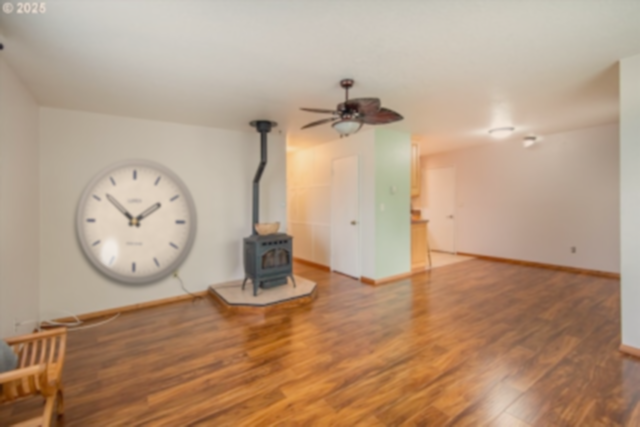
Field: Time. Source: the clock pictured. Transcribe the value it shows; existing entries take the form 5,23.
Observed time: 1,52
